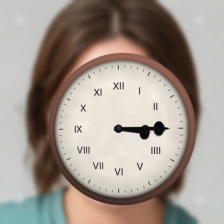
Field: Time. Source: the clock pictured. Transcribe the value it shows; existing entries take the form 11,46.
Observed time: 3,15
